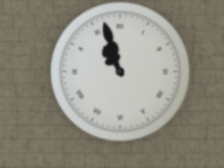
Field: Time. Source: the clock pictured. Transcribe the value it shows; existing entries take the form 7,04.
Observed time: 10,57
